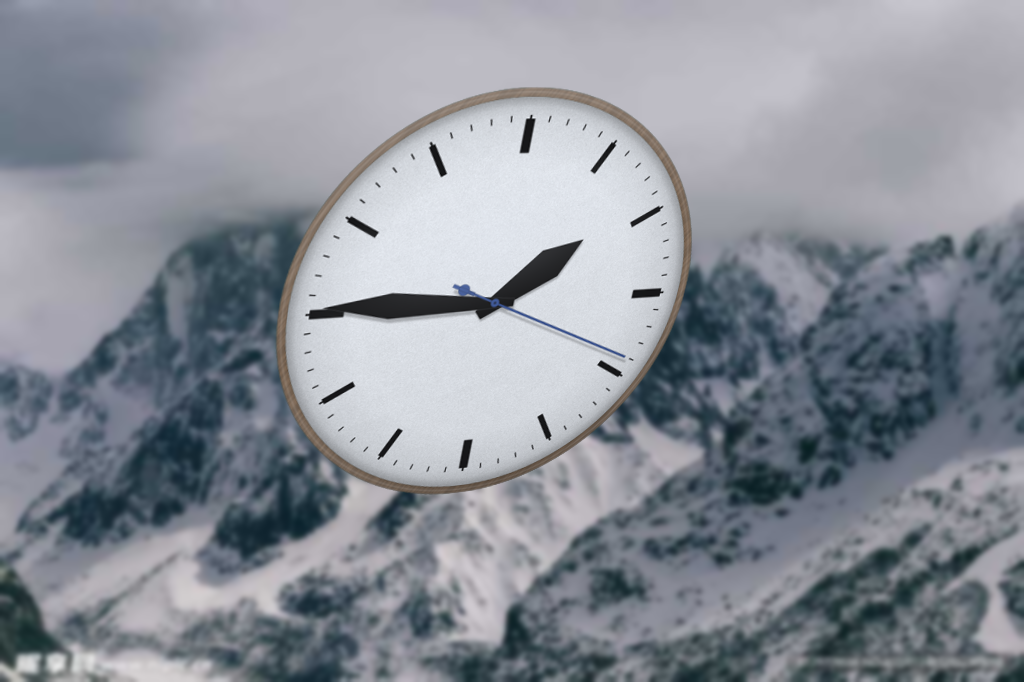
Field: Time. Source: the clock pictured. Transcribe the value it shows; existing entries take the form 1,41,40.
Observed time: 1,45,19
